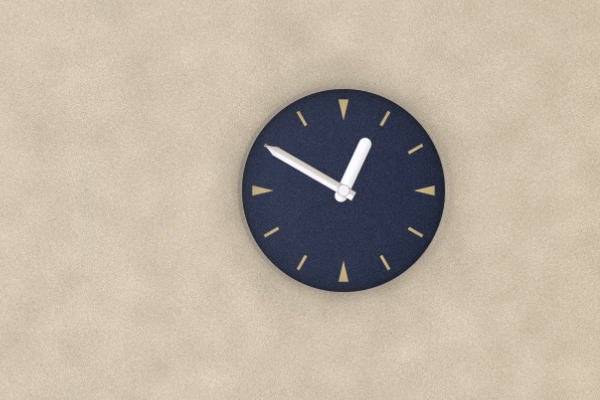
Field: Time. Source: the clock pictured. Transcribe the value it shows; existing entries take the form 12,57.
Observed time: 12,50
